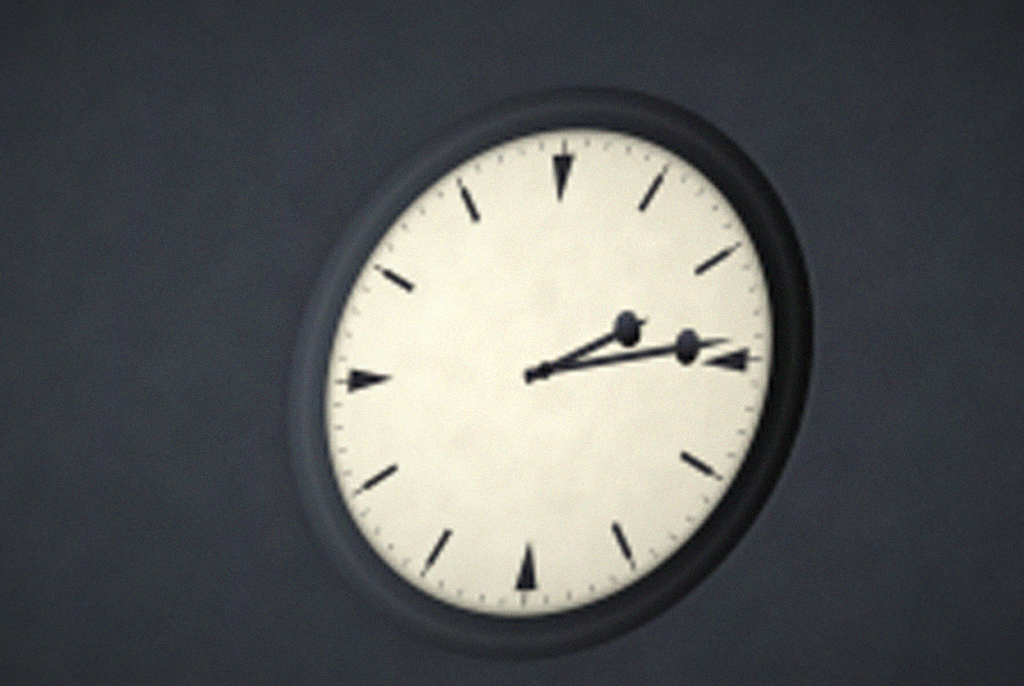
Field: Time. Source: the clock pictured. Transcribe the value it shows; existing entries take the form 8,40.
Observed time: 2,14
